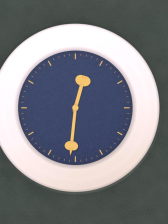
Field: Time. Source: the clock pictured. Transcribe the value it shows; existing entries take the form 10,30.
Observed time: 12,31
